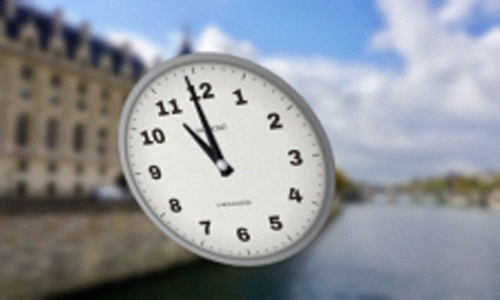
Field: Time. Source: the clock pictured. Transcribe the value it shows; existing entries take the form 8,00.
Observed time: 10,59
